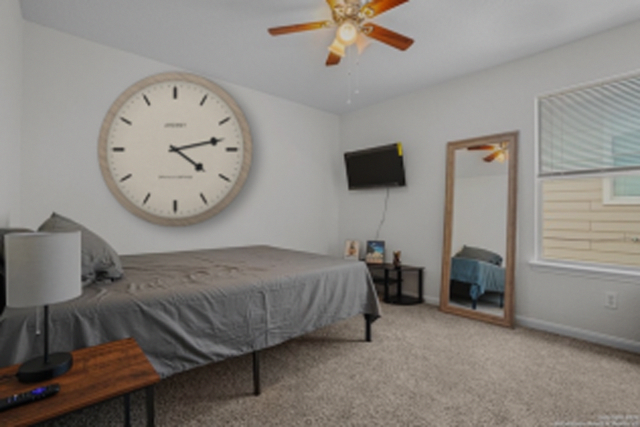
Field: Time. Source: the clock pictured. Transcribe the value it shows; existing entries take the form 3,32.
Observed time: 4,13
